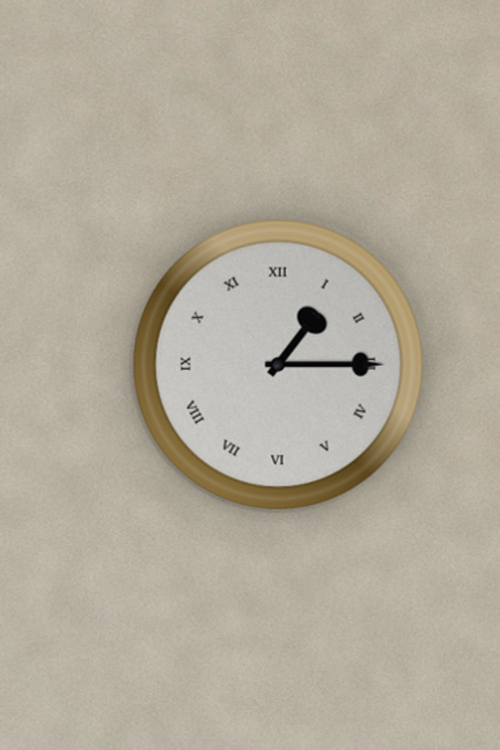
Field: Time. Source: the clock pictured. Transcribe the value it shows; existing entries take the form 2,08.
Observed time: 1,15
